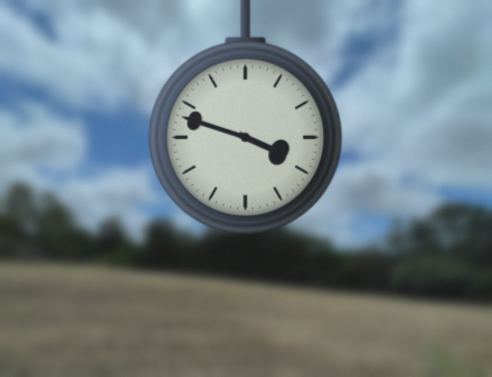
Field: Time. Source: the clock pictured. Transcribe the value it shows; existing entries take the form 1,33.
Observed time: 3,48
